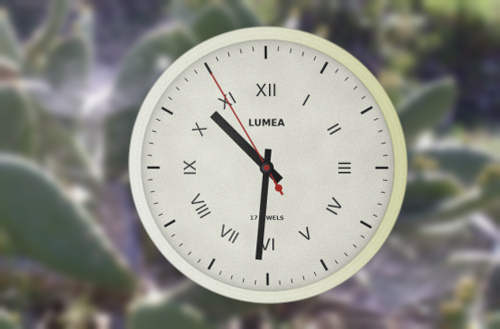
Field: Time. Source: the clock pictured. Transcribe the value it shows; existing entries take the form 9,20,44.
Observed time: 10,30,55
